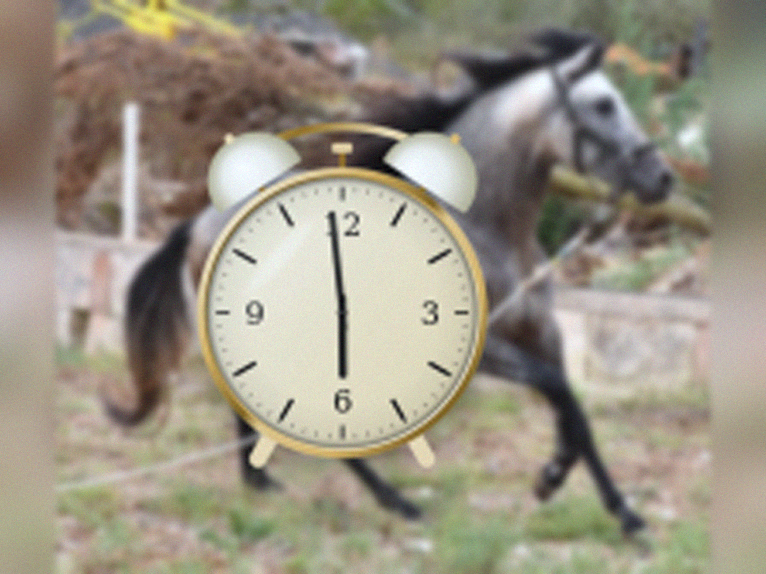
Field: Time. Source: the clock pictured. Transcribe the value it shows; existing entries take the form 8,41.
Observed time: 5,59
